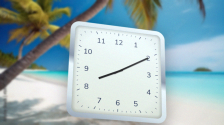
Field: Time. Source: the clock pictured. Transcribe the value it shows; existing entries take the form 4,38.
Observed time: 8,10
